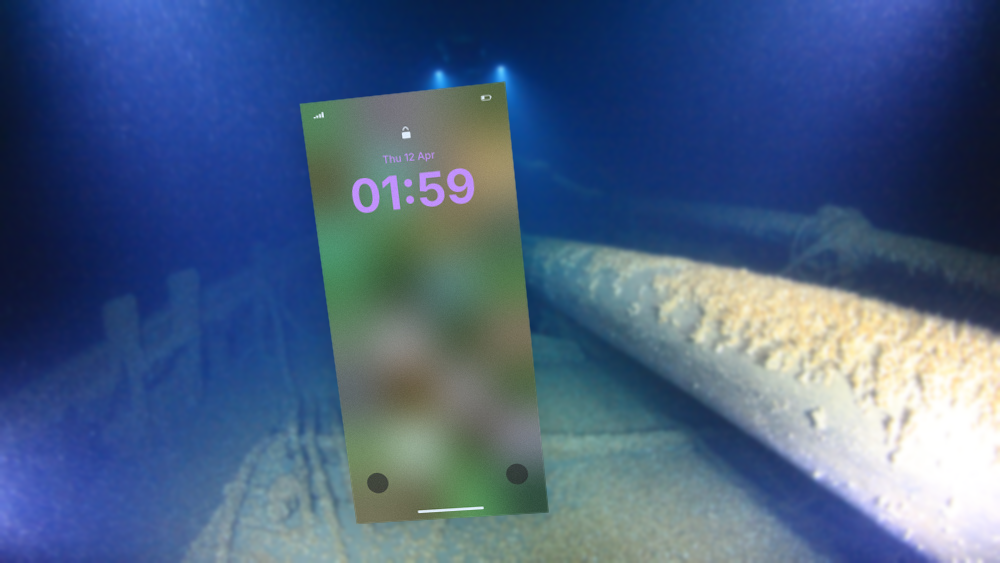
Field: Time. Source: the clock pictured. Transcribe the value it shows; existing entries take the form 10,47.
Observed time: 1,59
